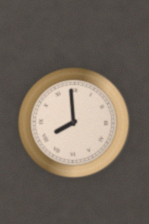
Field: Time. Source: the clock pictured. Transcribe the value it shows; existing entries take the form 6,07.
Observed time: 7,59
